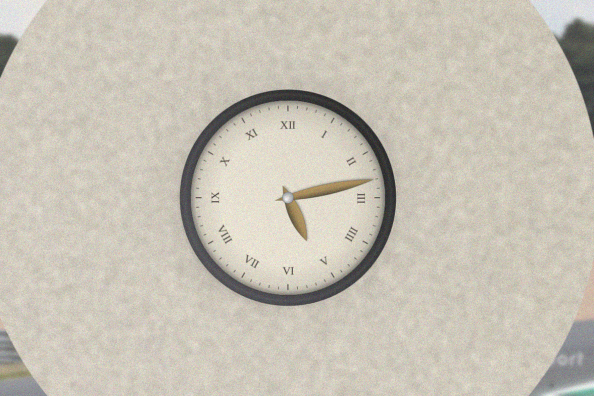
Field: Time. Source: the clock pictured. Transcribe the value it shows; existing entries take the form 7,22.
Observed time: 5,13
